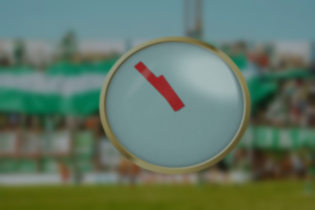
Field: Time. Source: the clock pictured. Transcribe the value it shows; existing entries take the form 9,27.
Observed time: 10,53
